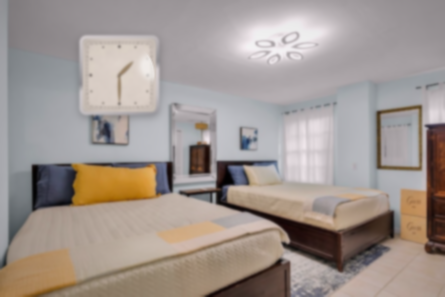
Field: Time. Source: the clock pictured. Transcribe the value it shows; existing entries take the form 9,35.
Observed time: 1,30
